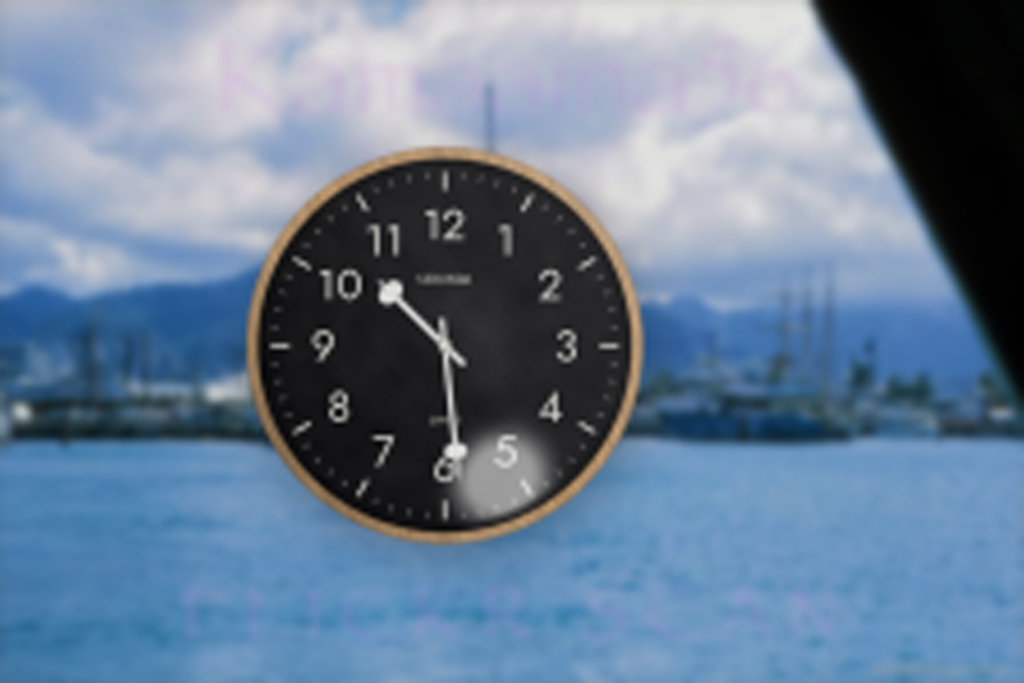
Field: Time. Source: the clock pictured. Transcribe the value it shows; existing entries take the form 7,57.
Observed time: 10,29
